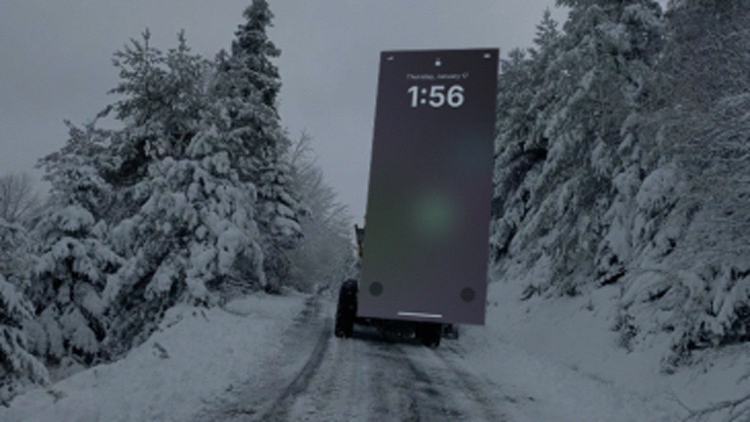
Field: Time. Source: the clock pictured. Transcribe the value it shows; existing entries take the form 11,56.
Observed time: 1,56
